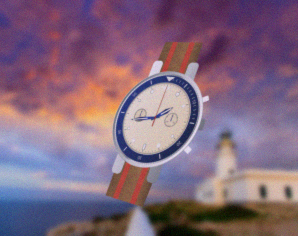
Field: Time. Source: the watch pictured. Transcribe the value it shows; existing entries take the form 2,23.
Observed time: 1,43
